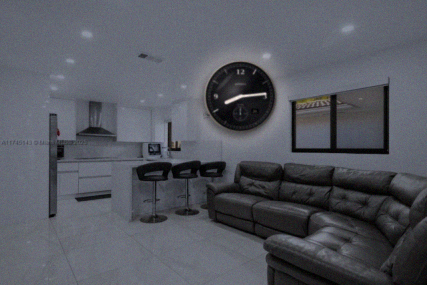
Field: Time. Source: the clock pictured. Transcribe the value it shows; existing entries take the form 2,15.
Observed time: 8,14
